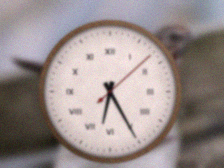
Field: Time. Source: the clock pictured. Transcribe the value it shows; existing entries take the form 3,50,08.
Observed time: 6,25,08
